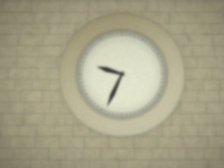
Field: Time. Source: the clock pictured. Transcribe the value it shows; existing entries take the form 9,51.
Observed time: 9,34
